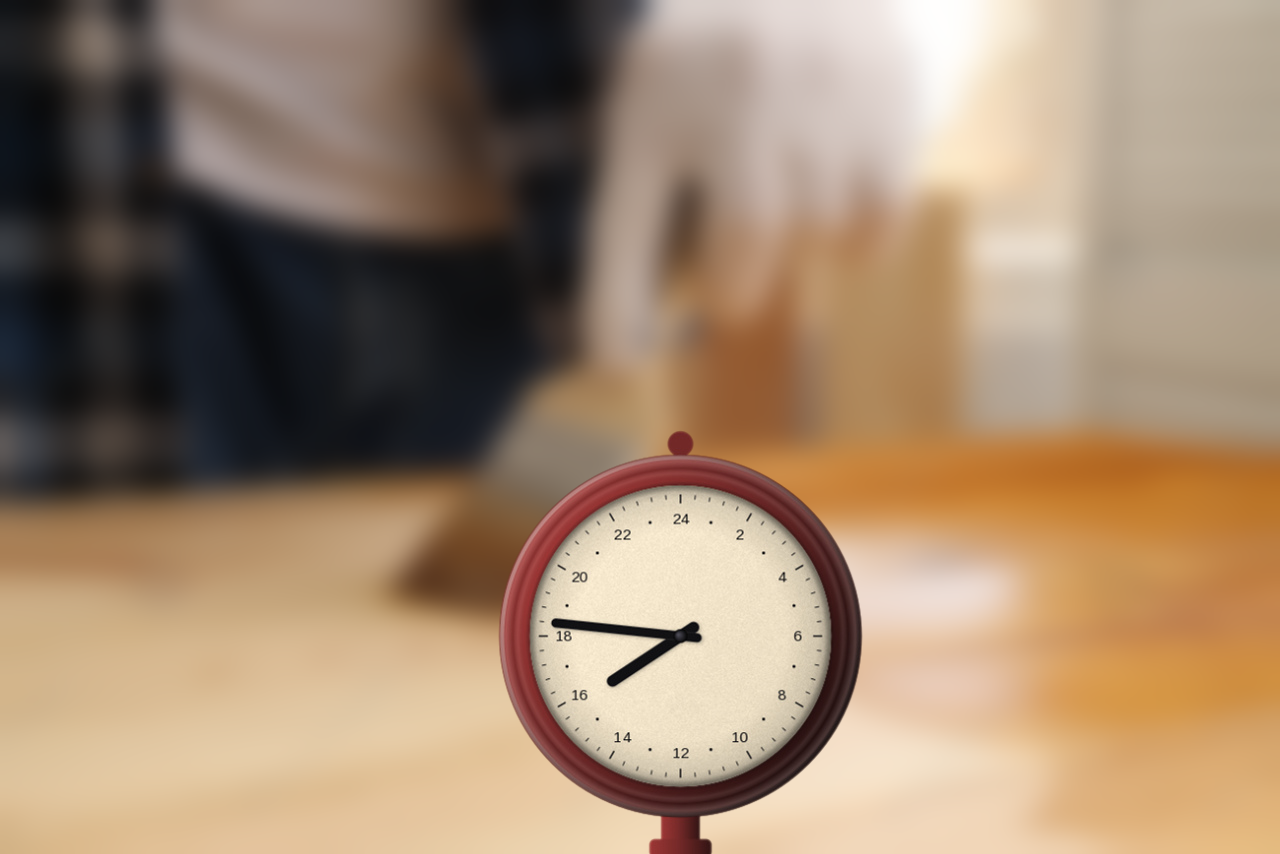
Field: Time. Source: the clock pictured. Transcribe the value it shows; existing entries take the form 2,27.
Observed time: 15,46
